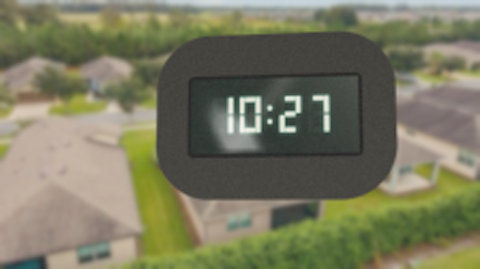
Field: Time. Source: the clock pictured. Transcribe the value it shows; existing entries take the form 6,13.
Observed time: 10,27
